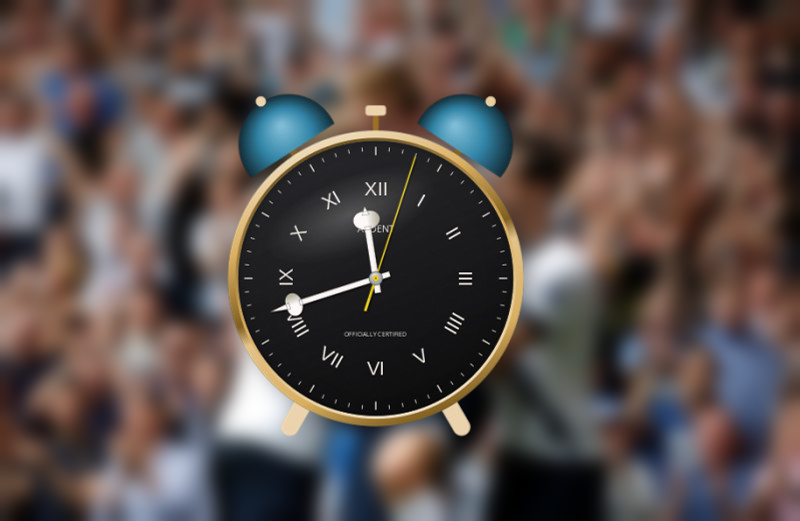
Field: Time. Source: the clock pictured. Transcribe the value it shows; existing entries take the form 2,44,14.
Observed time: 11,42,03
